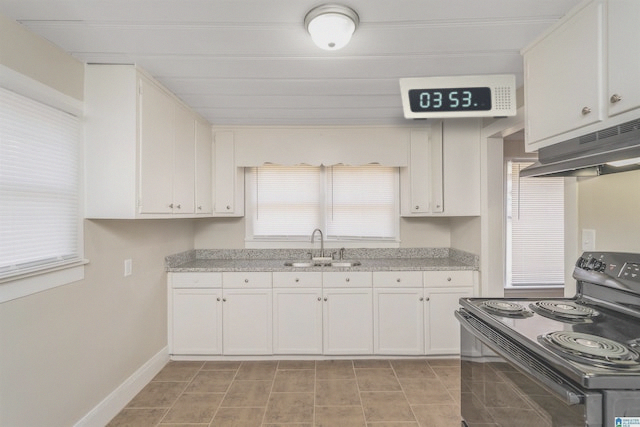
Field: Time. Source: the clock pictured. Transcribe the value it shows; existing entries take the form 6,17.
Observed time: 3,53
